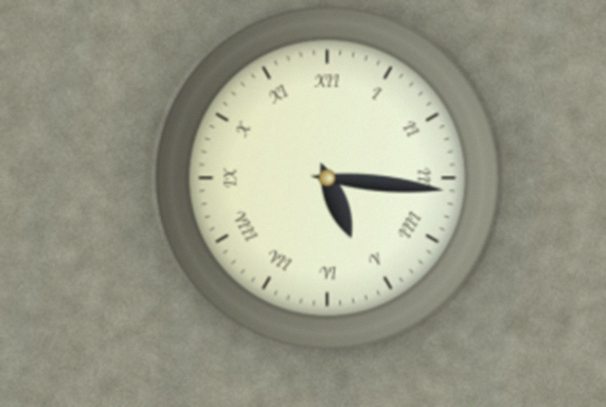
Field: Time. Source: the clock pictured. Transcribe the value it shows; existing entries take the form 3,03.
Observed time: 5,16
